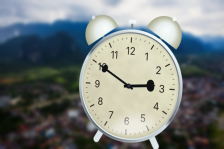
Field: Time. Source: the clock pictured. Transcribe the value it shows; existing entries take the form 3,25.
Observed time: 2,50
